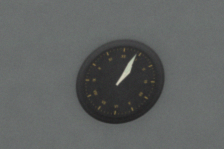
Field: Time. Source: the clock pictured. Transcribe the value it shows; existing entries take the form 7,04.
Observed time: 1,04
